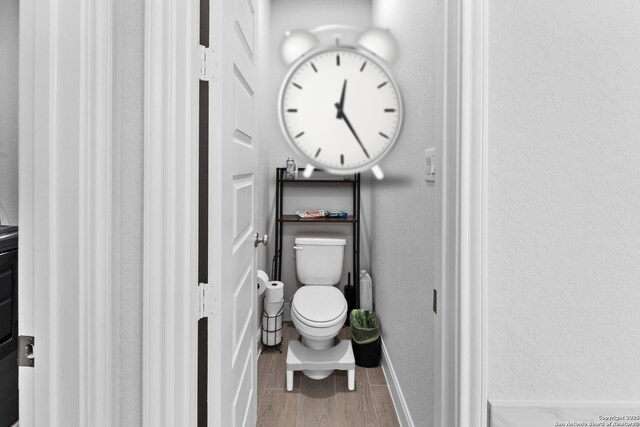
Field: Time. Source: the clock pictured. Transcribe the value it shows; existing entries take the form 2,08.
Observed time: 12,25
